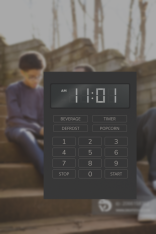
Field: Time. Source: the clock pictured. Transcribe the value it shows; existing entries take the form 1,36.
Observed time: 11,01
